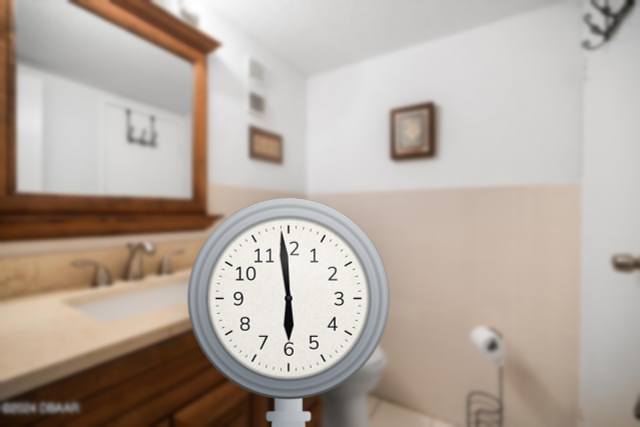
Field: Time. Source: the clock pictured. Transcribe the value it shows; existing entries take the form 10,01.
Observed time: 5,59
